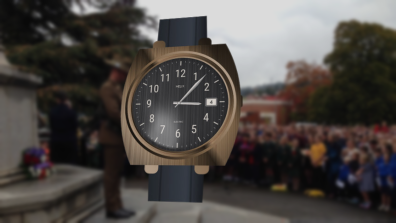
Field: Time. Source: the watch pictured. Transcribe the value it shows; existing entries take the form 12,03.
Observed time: 3,07
